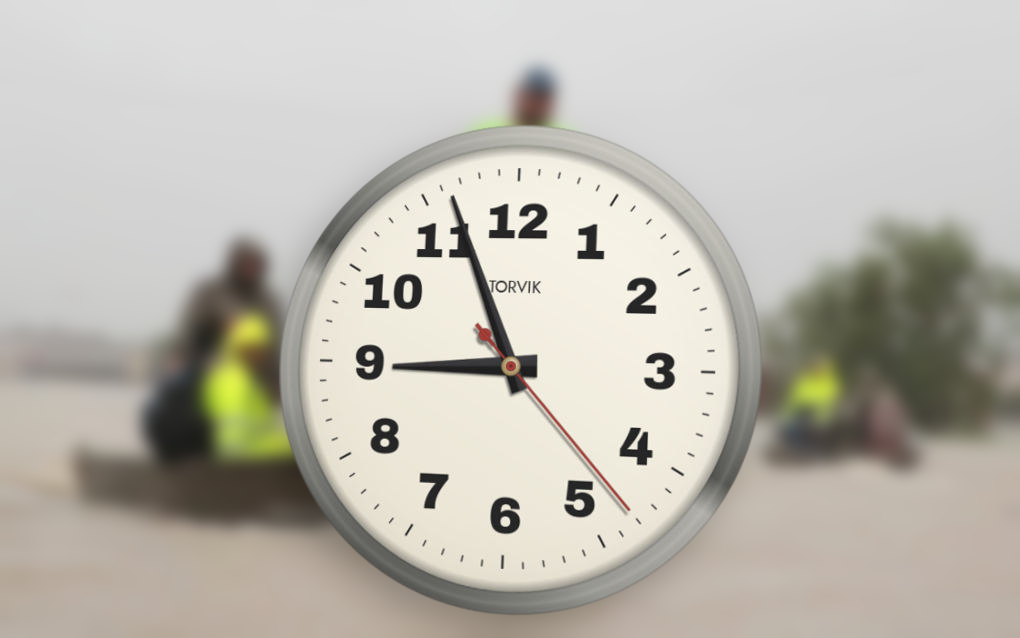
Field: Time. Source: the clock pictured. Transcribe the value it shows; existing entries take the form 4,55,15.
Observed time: 8,56,23
